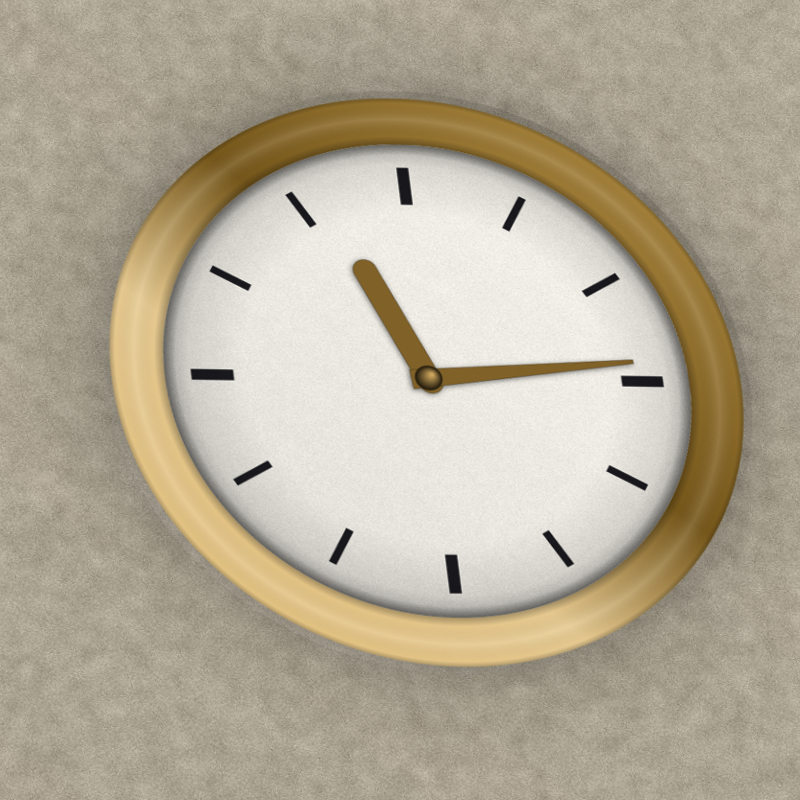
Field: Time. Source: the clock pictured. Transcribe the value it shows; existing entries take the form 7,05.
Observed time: 11,14
